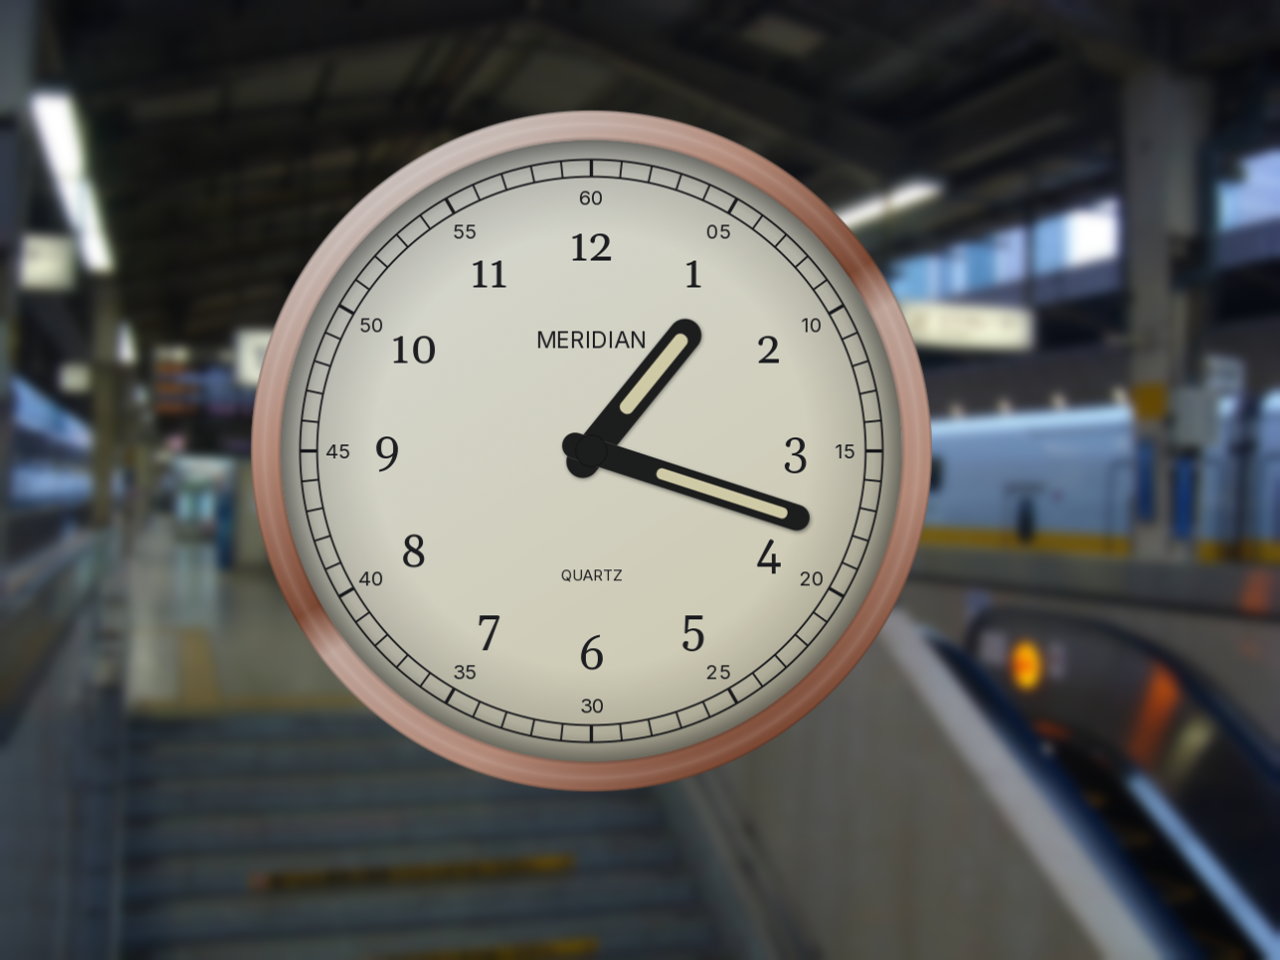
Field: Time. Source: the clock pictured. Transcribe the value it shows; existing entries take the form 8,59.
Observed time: 1,18
